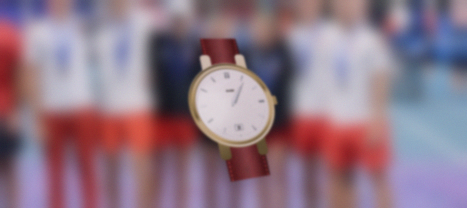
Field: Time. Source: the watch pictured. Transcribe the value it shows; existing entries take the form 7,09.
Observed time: 1,06
